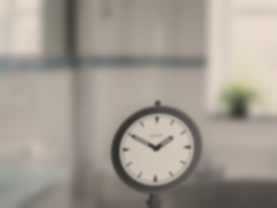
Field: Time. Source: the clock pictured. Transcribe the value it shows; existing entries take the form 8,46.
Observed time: 1,50
